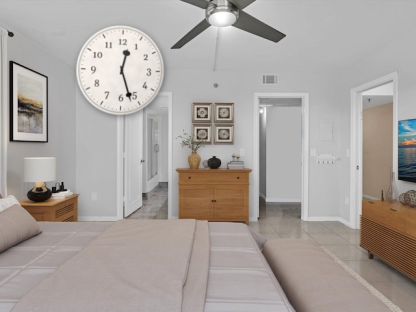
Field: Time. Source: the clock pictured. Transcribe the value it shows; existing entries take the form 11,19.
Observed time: 12,27
